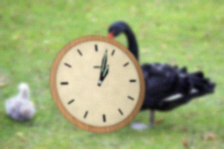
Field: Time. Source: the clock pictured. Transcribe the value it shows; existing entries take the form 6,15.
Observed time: 1,03
